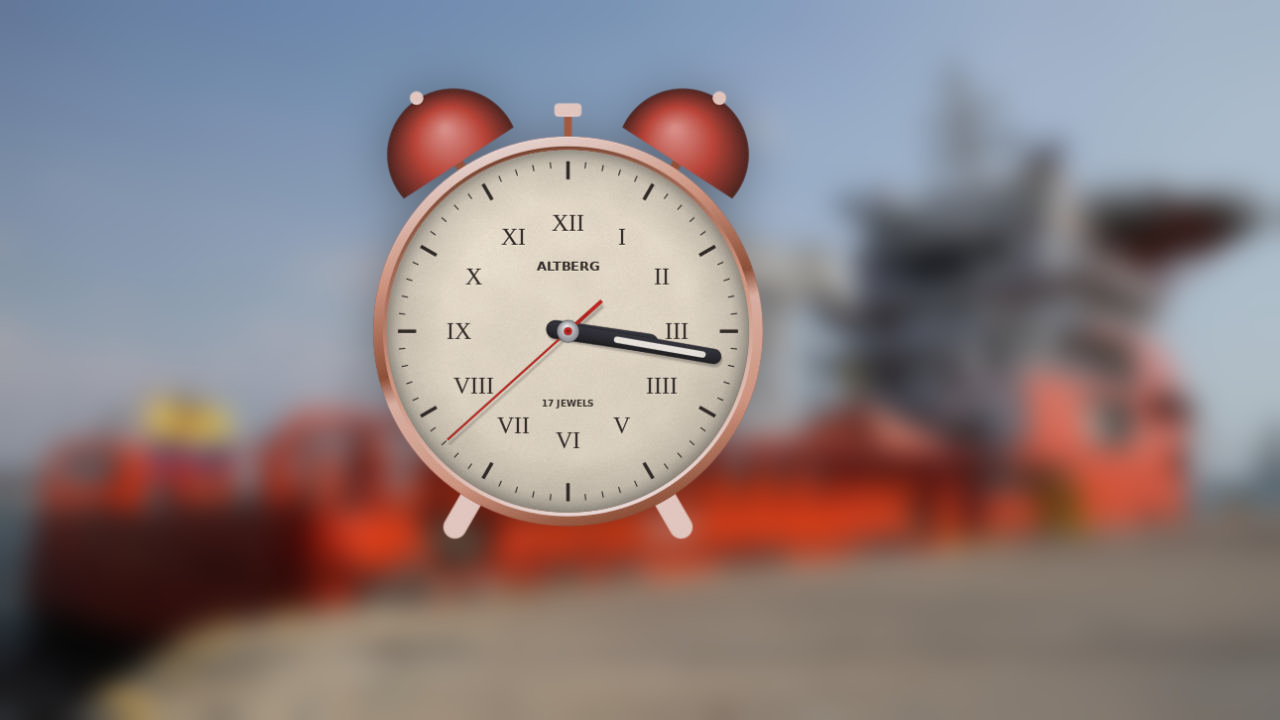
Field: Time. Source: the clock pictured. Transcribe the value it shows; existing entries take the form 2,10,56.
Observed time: 3,16,38
